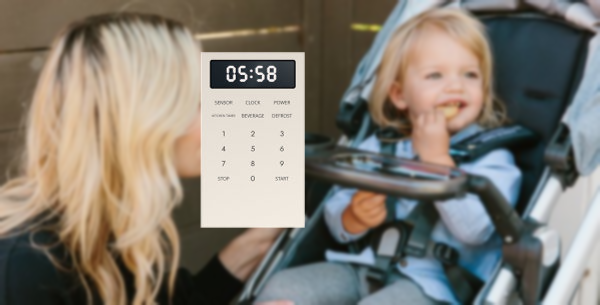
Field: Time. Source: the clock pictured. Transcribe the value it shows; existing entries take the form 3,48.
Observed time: 5,58
